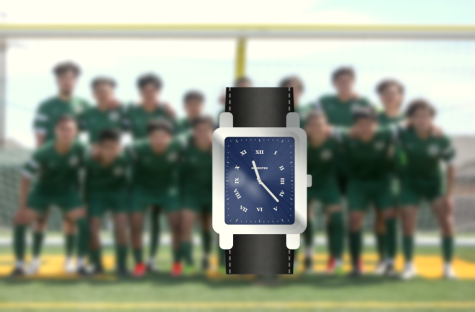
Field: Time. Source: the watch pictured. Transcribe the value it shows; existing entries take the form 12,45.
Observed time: 11,23
